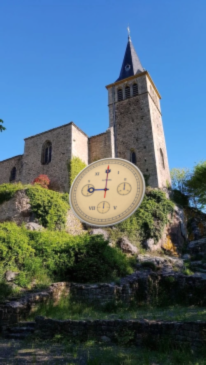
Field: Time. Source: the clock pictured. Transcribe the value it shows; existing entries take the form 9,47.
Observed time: 9,00
